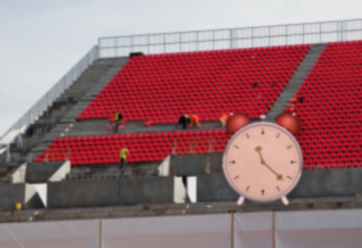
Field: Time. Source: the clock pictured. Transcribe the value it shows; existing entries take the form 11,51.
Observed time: 11,22
